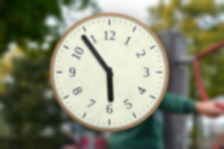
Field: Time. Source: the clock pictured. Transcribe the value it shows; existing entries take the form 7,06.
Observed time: 5,54
